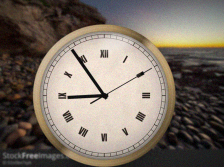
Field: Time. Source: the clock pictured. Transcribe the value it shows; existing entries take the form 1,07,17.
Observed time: 8,54,10
